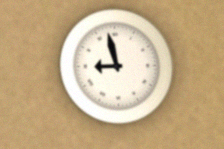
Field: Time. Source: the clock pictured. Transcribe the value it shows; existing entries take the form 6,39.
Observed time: 8,58
